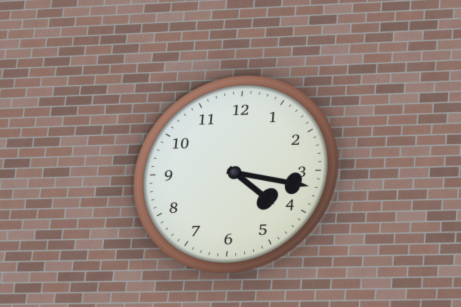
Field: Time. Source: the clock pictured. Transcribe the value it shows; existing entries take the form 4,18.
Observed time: 4,17
